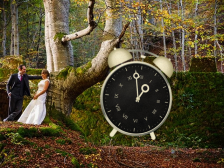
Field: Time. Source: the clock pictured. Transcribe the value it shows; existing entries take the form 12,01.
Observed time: 12,58
